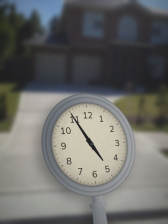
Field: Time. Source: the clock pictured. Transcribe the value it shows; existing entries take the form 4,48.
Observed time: 4,55
